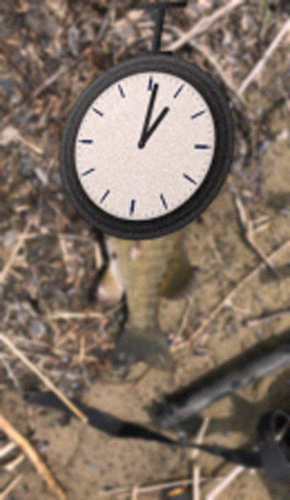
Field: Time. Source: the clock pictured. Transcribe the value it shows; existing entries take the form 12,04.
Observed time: 1,01
